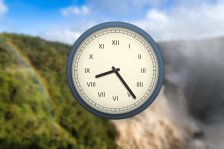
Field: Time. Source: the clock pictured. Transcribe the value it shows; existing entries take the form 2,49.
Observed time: 8,24
